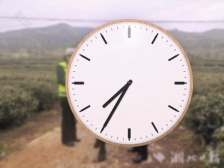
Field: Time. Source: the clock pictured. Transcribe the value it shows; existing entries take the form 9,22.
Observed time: 7,35
